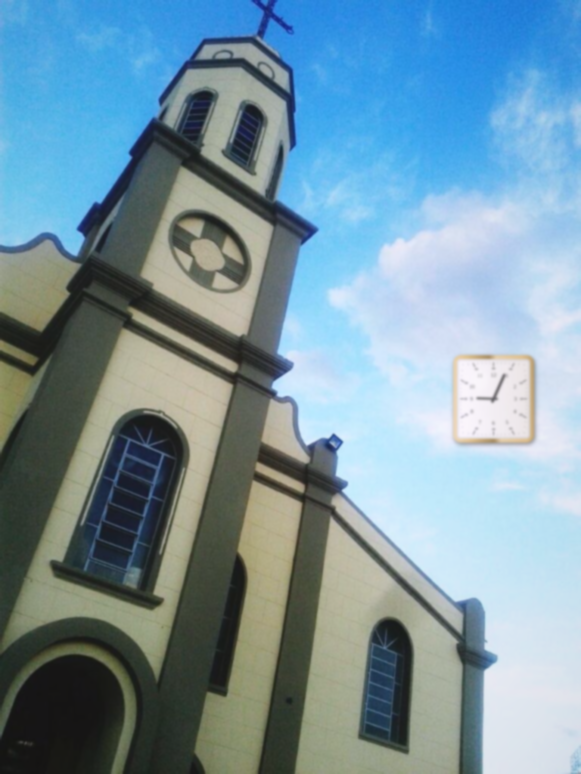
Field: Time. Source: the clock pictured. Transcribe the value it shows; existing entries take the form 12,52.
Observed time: 9,04
